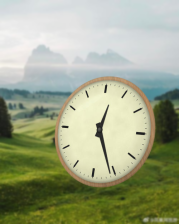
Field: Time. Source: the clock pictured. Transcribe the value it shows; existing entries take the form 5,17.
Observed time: 12,26
